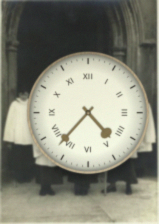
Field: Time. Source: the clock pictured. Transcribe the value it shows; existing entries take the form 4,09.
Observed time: 4,37
